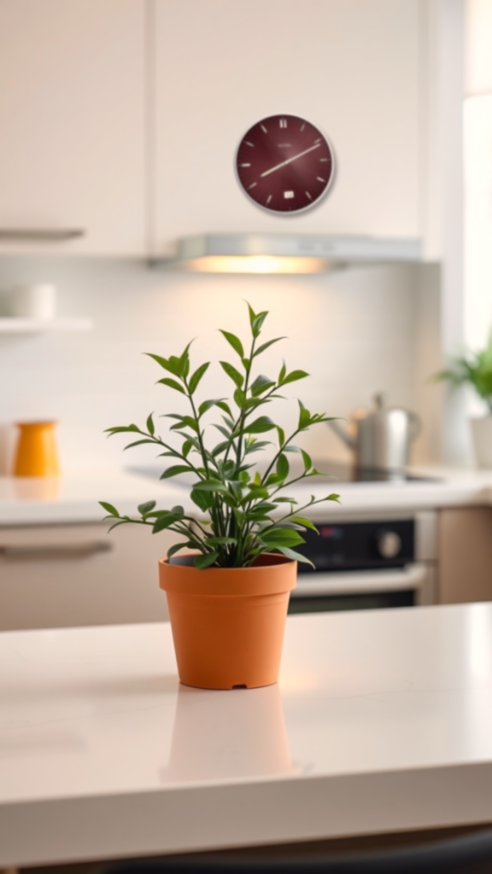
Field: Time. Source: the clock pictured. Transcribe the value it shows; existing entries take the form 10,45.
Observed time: 8,11
